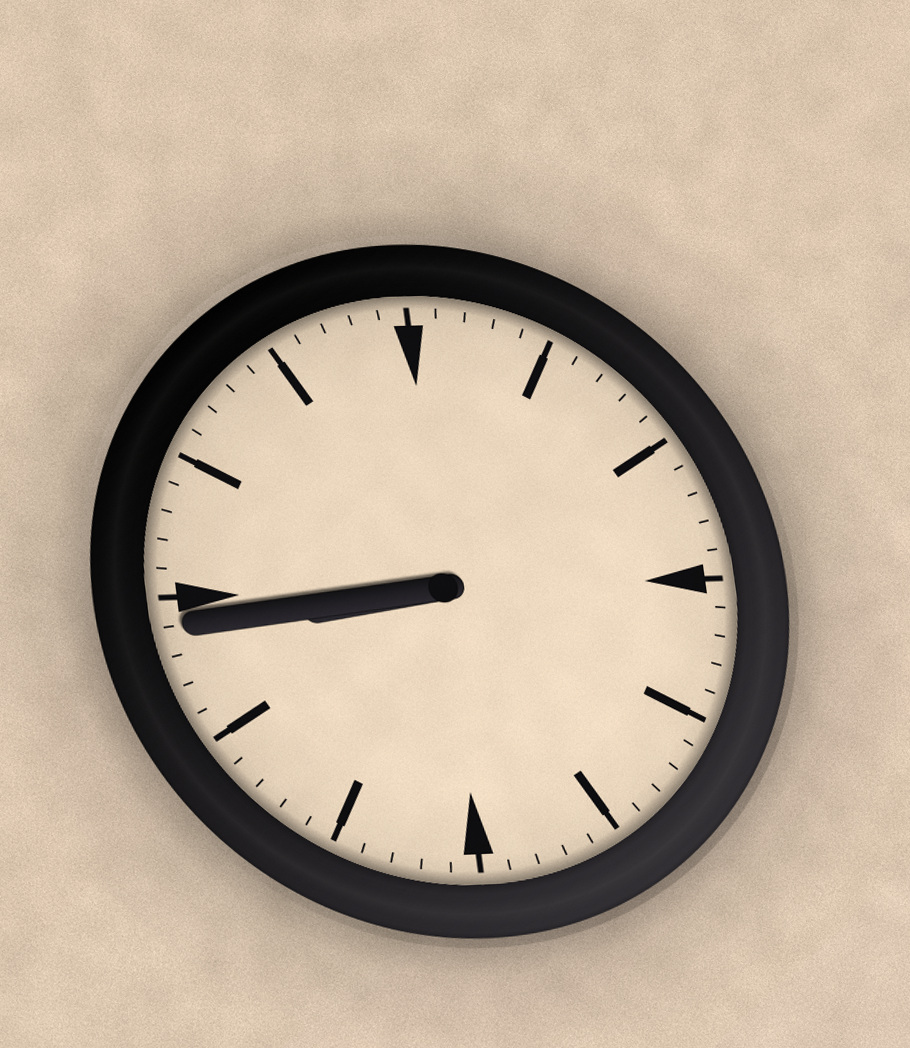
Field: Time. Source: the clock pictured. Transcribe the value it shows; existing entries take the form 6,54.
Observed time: 8,44
